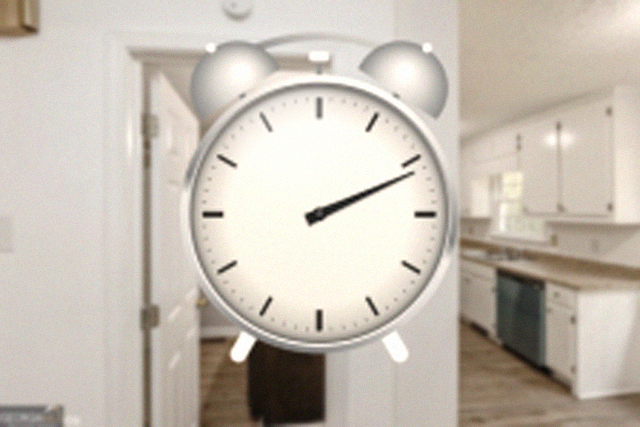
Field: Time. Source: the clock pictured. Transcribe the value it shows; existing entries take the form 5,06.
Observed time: 2,11
